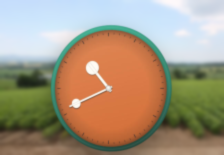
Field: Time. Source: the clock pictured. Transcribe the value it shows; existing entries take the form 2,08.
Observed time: 10,41
